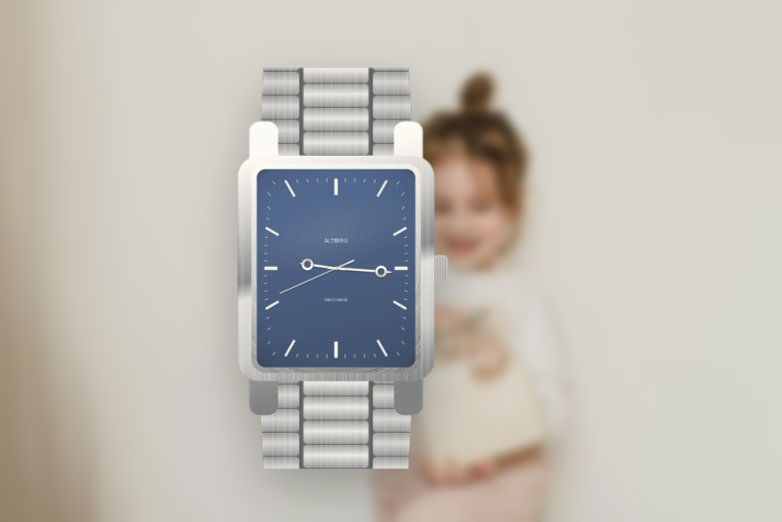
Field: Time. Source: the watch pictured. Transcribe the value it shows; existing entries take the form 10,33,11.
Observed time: 9,15,41
